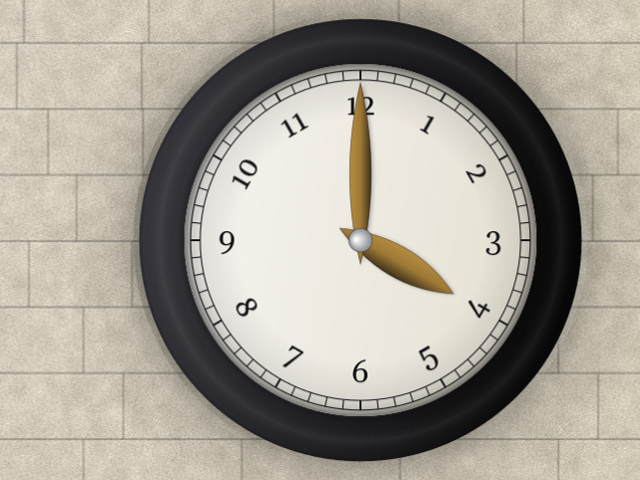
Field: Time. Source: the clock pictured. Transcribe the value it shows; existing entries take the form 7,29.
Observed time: 4,00
